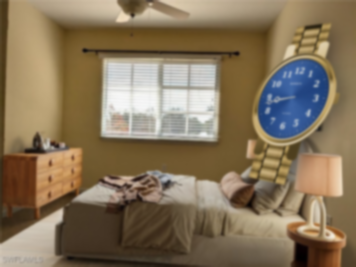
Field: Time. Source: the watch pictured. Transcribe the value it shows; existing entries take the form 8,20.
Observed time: 8,43
